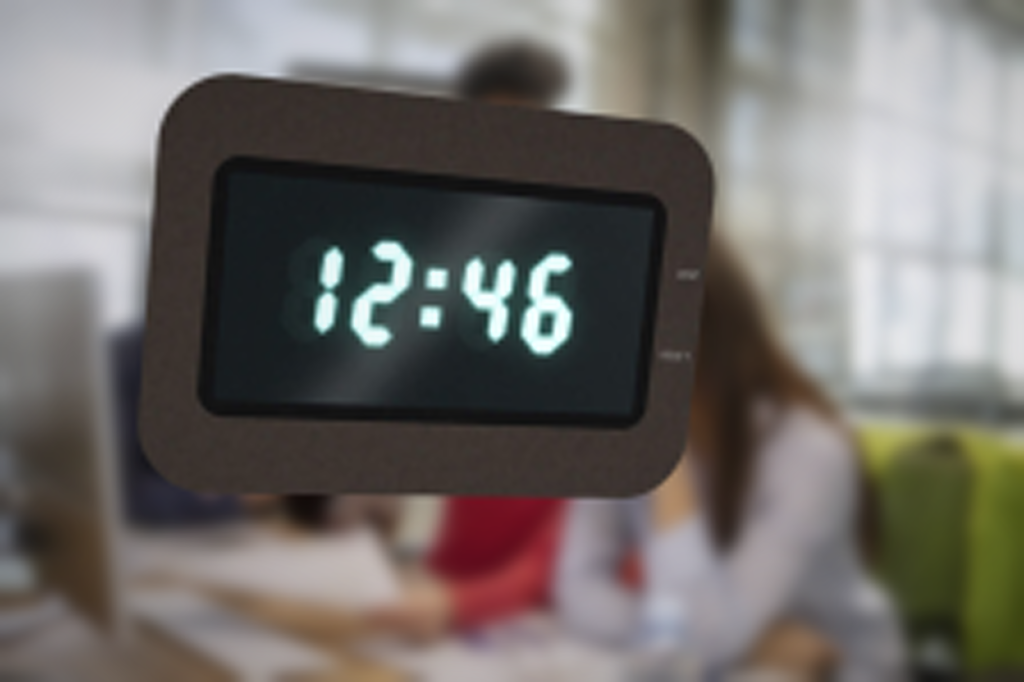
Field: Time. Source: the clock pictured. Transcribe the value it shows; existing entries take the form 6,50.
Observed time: 12,46
